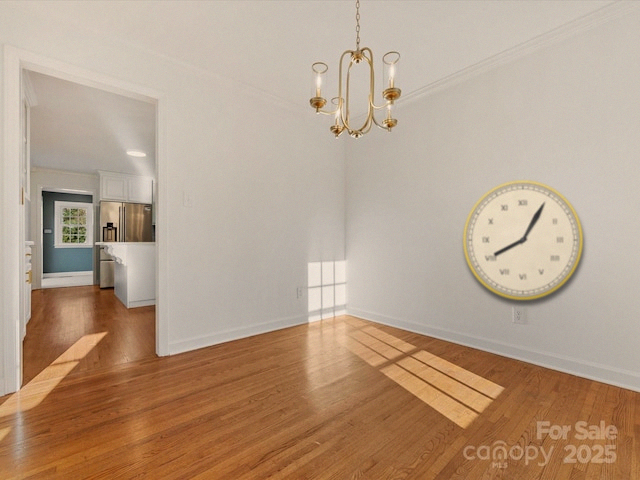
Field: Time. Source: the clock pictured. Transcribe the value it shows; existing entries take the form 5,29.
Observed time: 8,05
